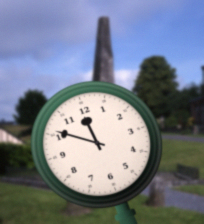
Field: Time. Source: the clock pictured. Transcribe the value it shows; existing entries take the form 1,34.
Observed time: 11,51
